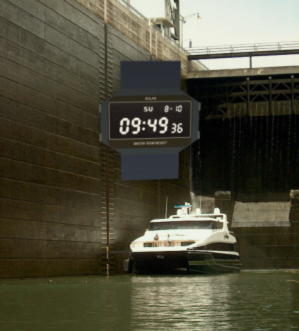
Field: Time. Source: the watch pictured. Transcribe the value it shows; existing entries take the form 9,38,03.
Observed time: 9,49,36
